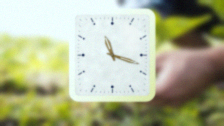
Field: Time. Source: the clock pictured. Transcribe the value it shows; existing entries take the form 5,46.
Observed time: 11,18
